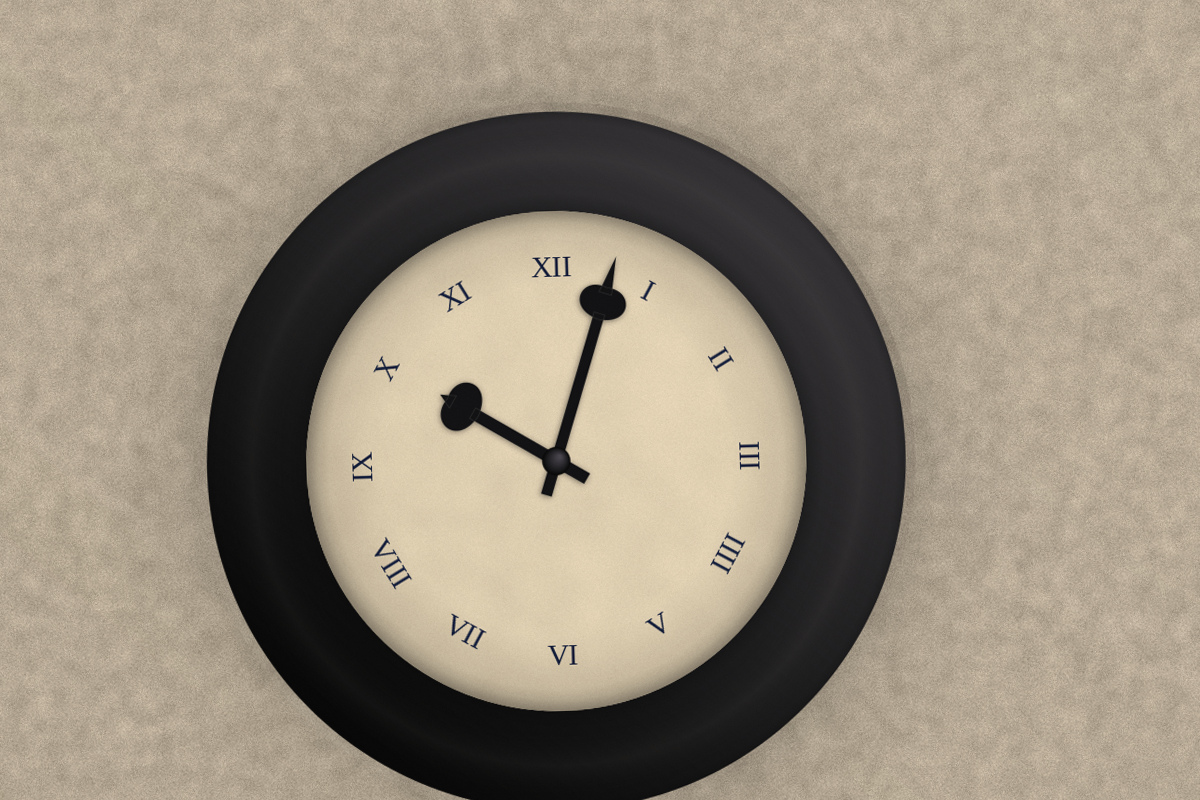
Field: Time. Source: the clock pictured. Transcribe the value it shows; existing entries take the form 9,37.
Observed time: 10,03
